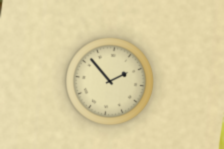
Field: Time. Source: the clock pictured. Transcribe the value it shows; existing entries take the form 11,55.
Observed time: 1,52
